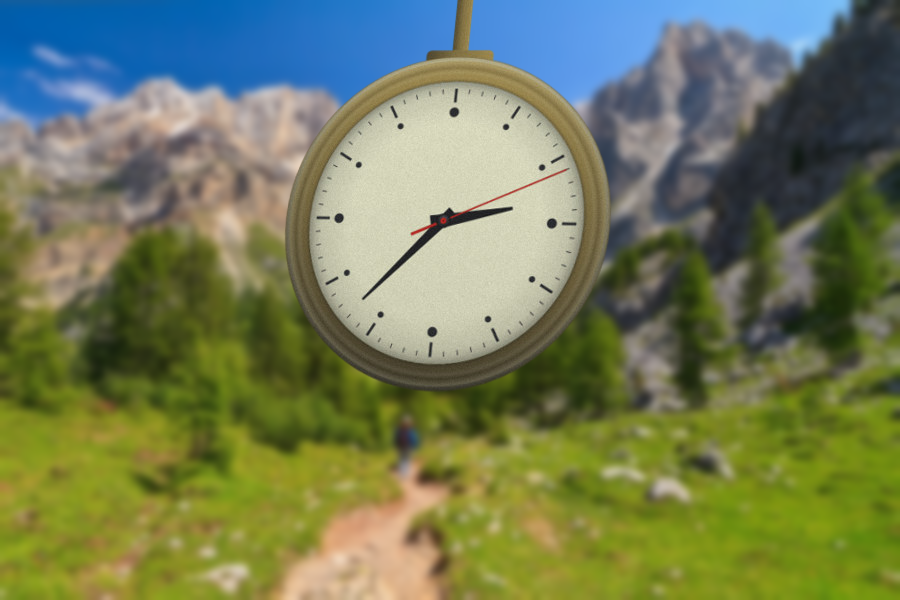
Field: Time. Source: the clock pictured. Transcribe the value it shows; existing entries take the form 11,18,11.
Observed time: 2,37,11
